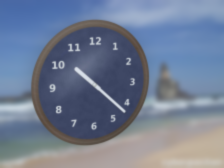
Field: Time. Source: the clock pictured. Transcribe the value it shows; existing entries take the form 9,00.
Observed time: 10,22
